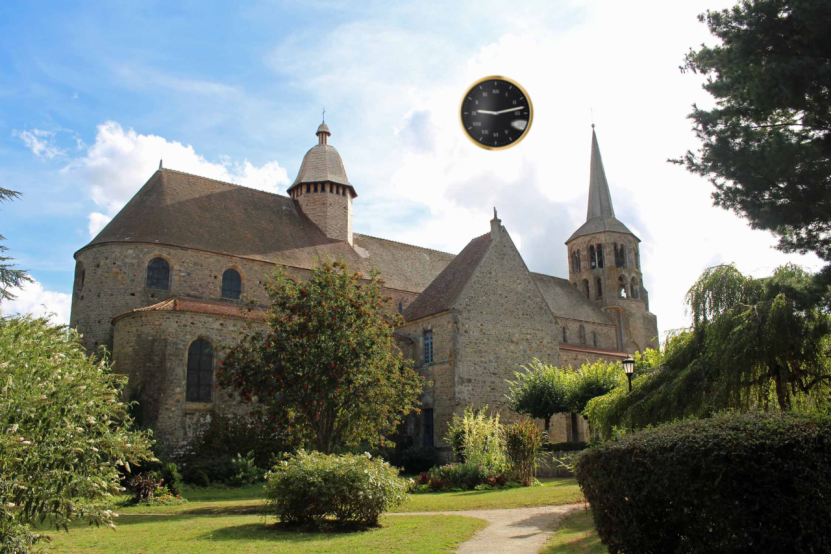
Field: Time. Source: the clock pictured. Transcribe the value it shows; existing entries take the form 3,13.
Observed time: 9,13
